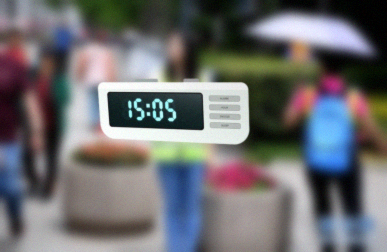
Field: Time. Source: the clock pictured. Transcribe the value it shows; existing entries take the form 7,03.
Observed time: 15,05
